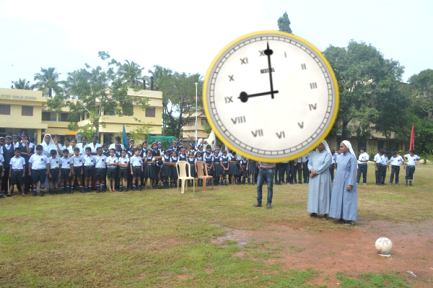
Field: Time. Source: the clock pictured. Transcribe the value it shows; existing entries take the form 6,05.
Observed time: 9,01
